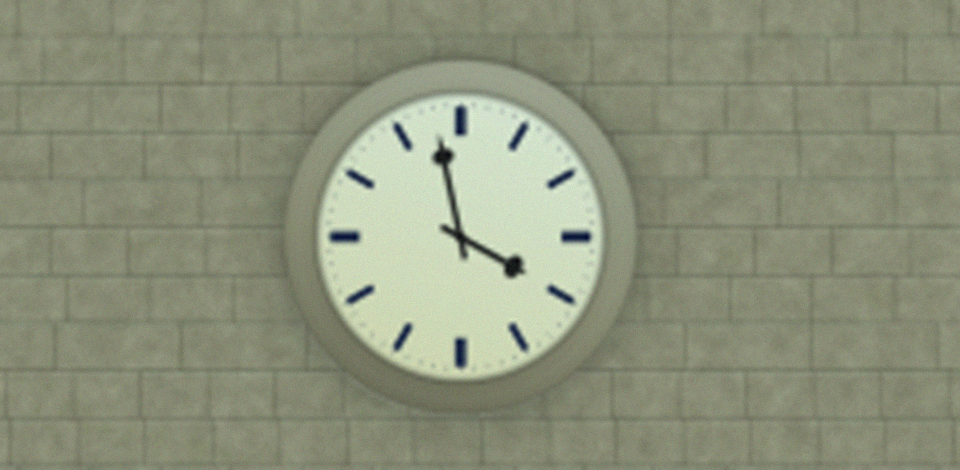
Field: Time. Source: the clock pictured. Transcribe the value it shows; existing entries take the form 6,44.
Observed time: 3,58
